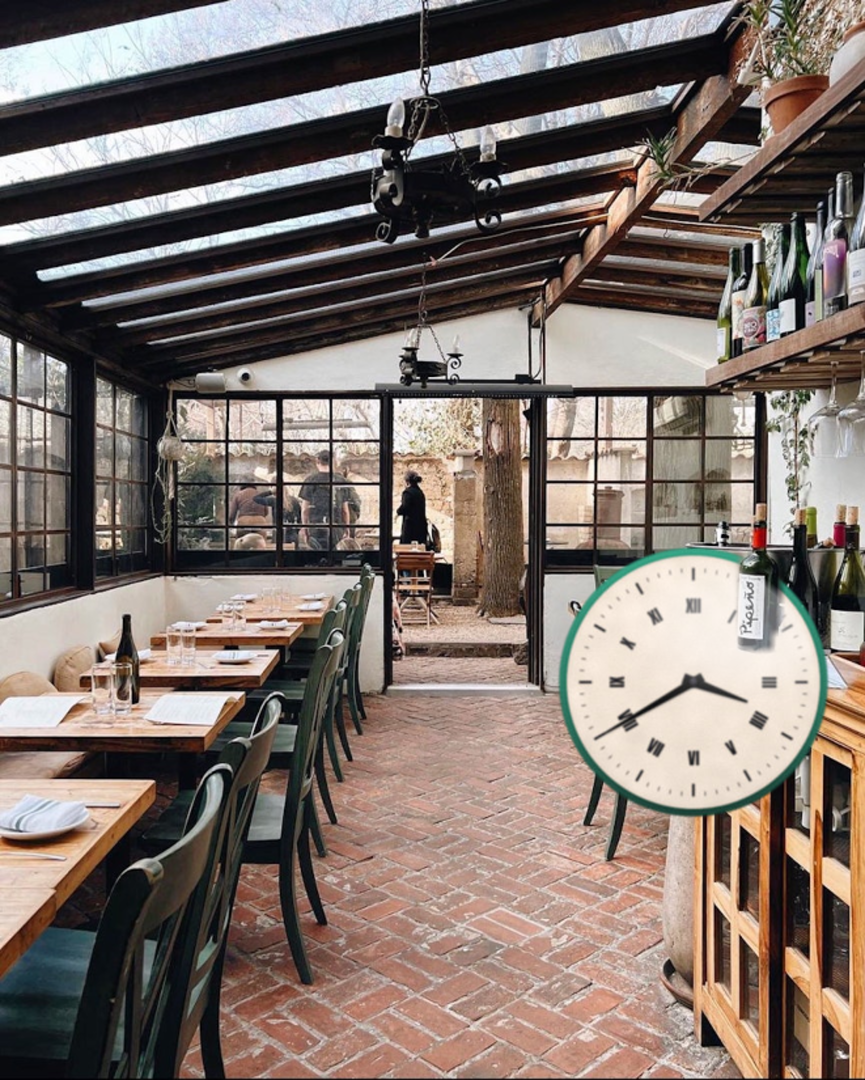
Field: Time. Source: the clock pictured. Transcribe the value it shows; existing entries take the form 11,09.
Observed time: 3,40
